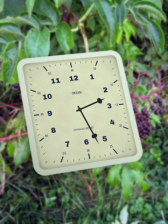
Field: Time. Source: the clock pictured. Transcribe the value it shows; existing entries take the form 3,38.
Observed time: 2,27
